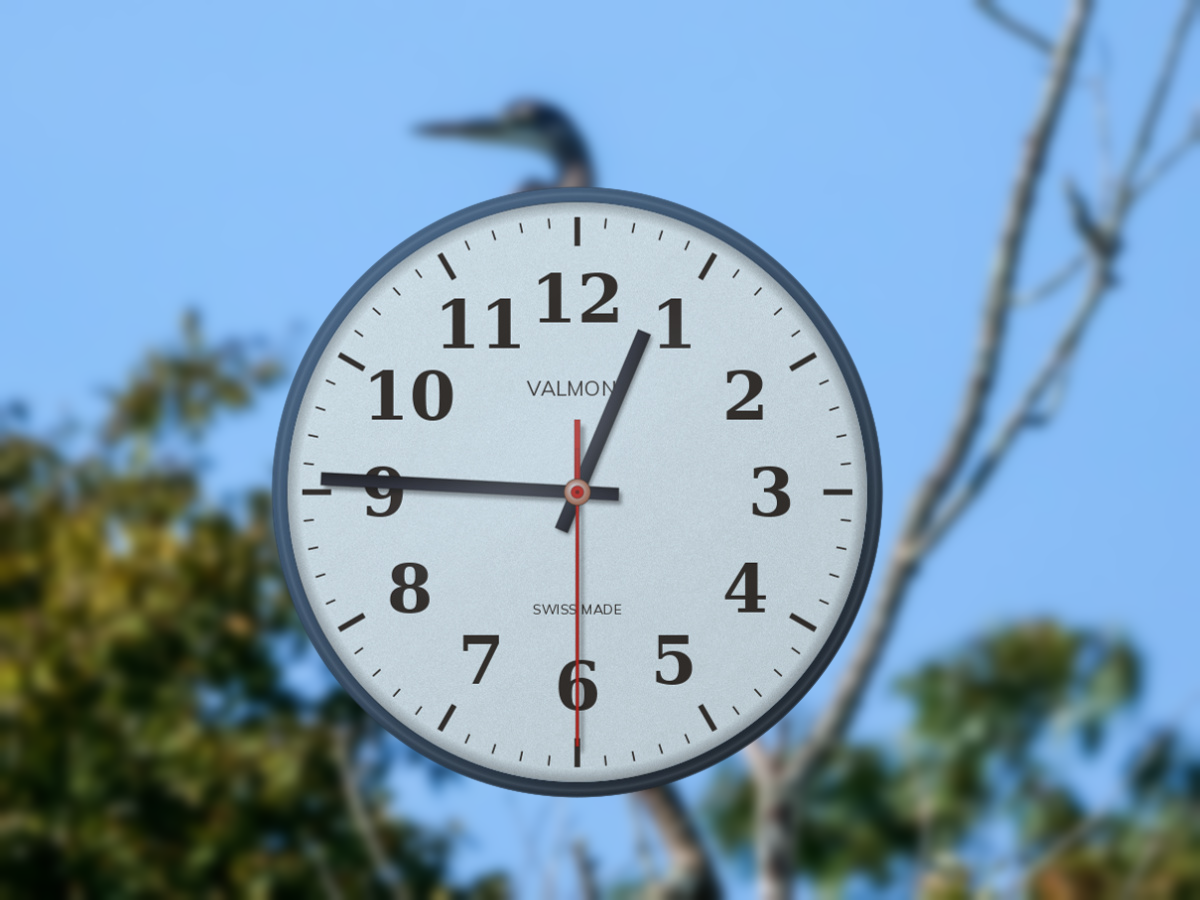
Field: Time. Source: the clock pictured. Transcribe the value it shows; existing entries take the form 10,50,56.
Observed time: 12,45,30
